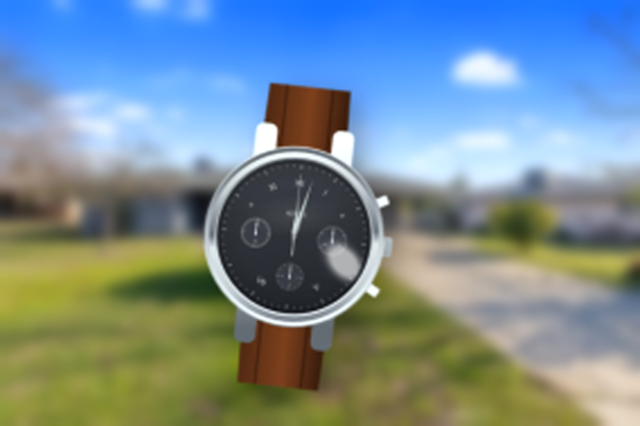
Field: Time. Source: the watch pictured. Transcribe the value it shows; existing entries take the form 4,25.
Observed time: 12,02
